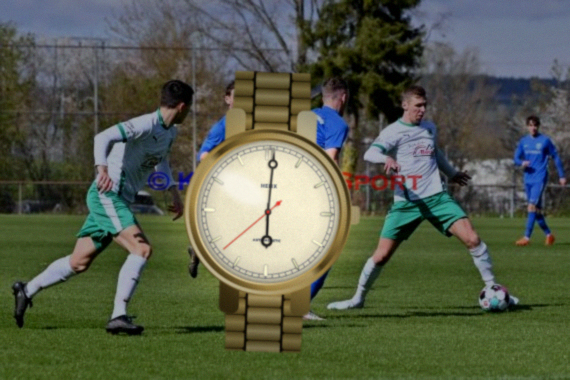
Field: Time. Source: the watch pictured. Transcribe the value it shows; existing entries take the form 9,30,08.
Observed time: 6,00,38
